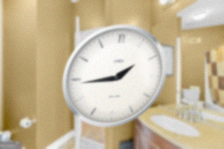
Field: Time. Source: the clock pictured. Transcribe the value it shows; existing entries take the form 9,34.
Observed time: 1,44
